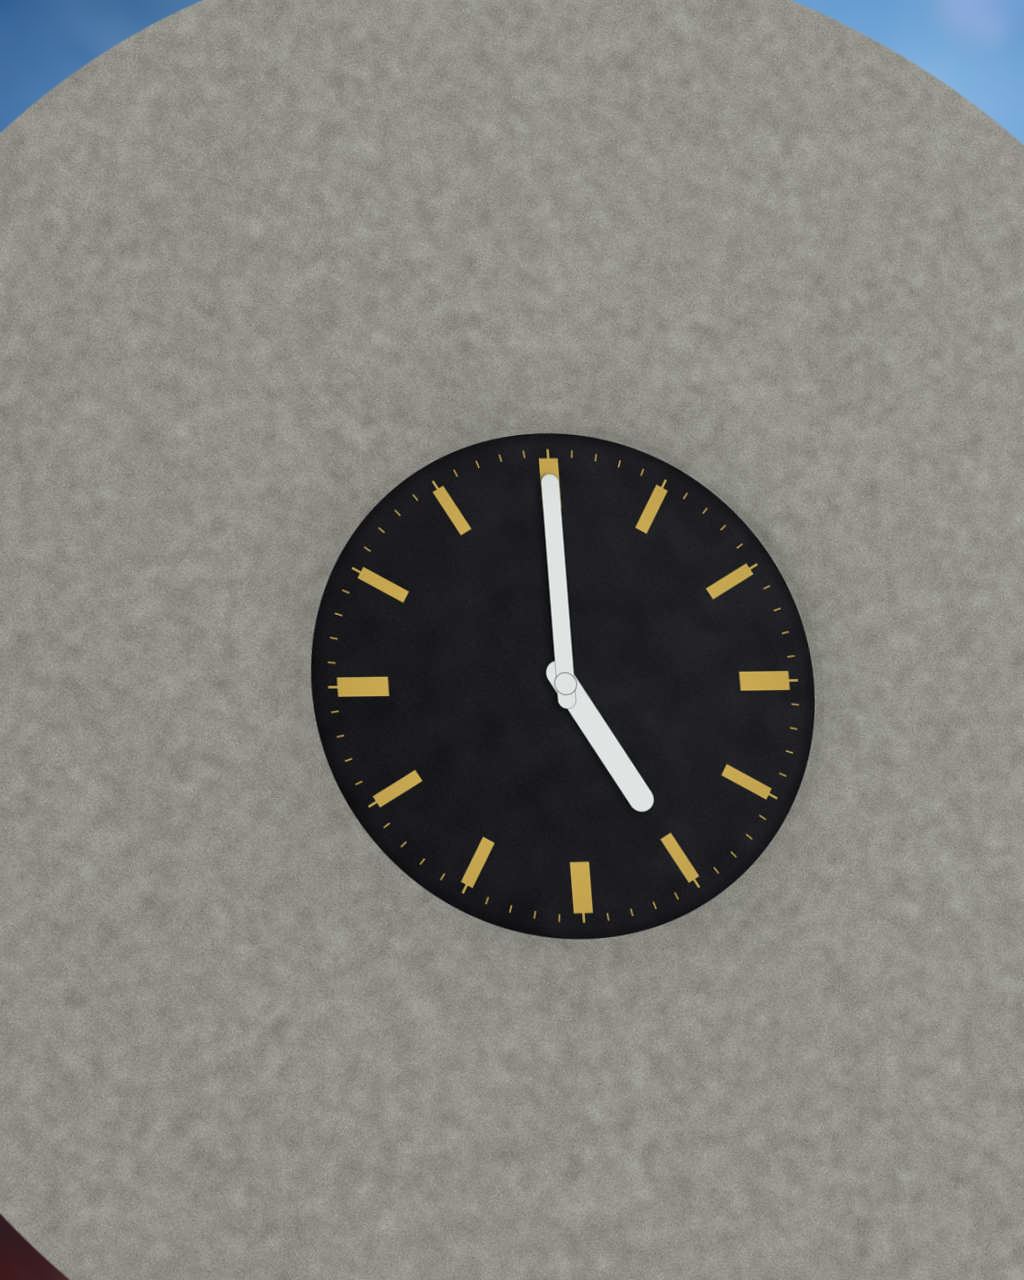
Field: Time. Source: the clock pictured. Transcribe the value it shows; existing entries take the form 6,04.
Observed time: 5,00
